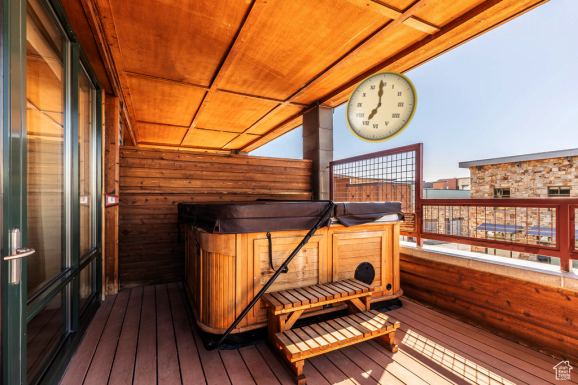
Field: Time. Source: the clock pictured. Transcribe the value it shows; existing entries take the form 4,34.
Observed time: 6,59
